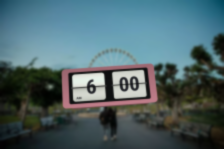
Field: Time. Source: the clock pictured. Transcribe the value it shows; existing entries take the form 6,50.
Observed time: 6,00
